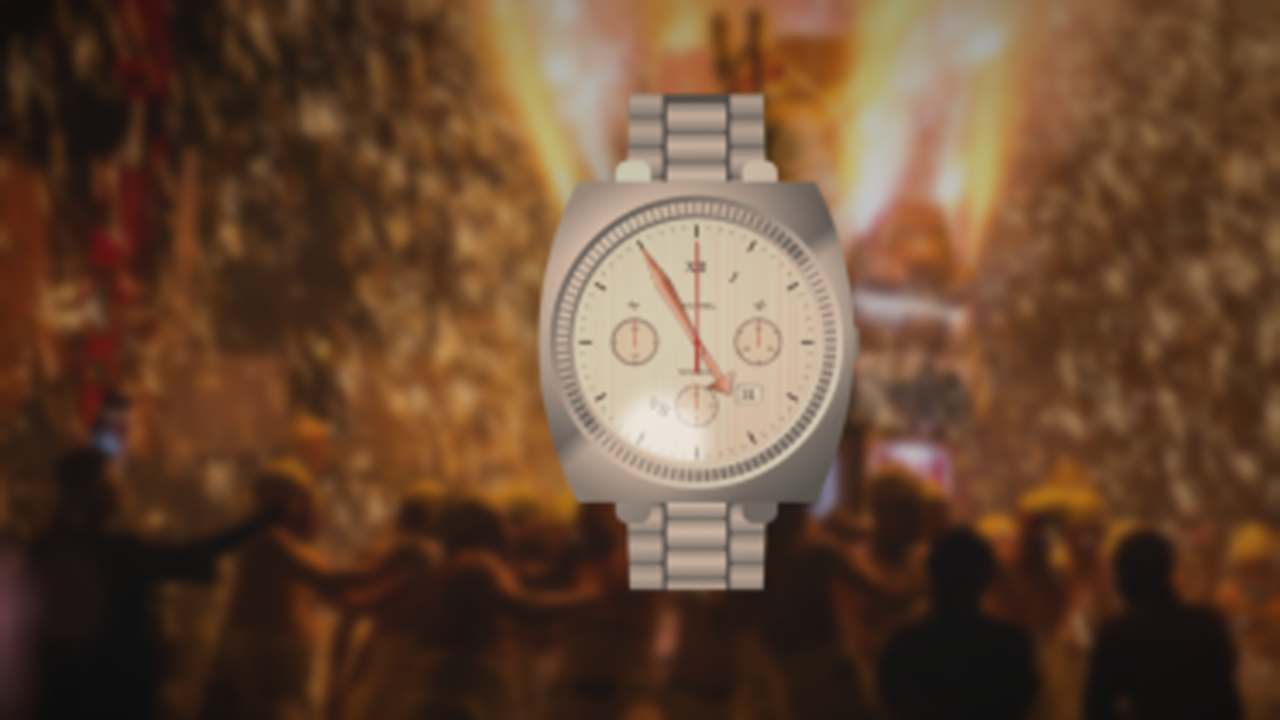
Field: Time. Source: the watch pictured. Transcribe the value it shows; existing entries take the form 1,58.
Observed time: 4,55
